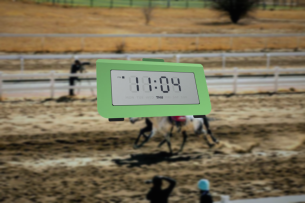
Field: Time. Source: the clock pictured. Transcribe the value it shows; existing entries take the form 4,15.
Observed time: 11,04
